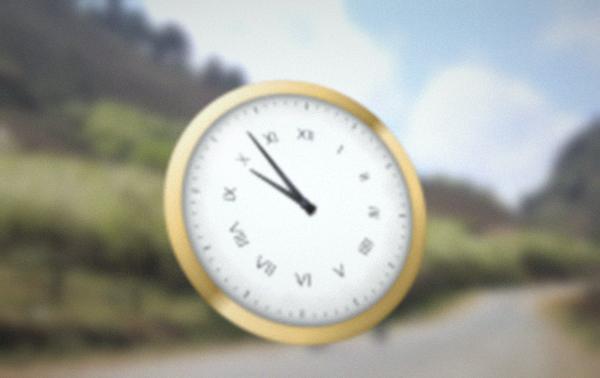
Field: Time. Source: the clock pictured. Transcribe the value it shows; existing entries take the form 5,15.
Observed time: 9,53
